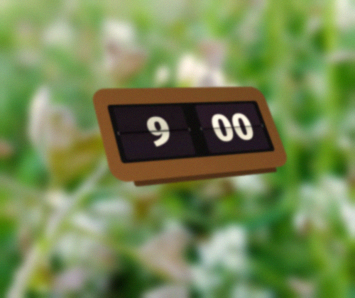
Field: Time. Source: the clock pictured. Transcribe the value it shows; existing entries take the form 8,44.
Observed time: 9,00
